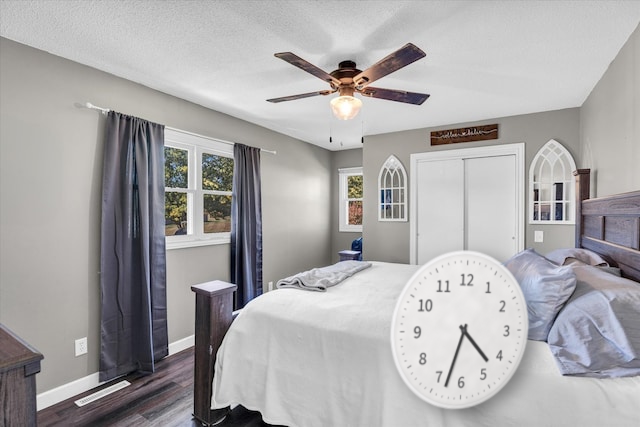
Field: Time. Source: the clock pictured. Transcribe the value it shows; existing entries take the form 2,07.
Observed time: 4,33
